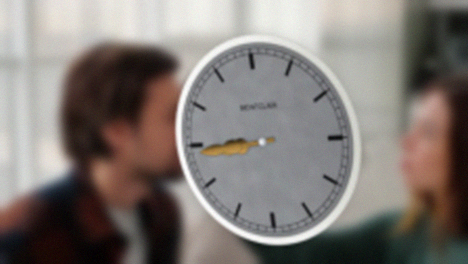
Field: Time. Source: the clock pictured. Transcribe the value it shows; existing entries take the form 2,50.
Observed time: 8,44
